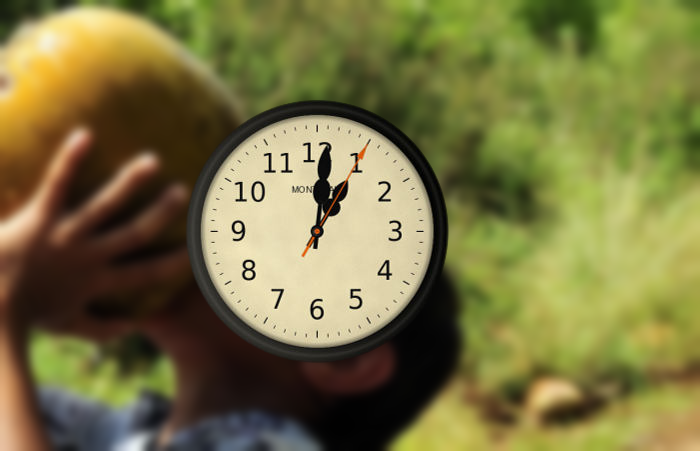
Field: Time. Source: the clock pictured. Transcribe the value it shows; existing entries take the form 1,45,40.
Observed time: 1,01,05
